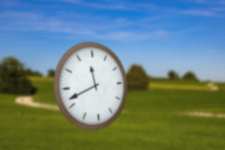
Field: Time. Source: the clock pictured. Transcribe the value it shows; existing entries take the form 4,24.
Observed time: 11,42
